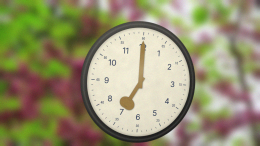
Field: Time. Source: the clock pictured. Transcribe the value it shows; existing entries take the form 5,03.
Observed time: 7,00
